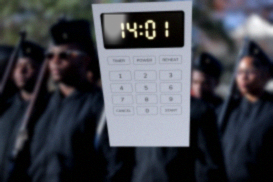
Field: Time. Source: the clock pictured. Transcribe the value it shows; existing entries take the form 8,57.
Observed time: 14,01
